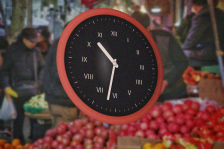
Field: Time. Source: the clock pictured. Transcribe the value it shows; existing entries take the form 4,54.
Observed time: 10,32
